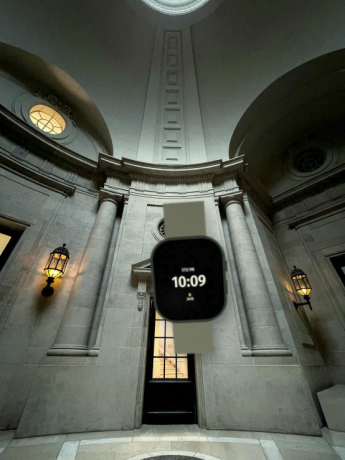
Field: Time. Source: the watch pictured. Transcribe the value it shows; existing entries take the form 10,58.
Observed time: 10,09
